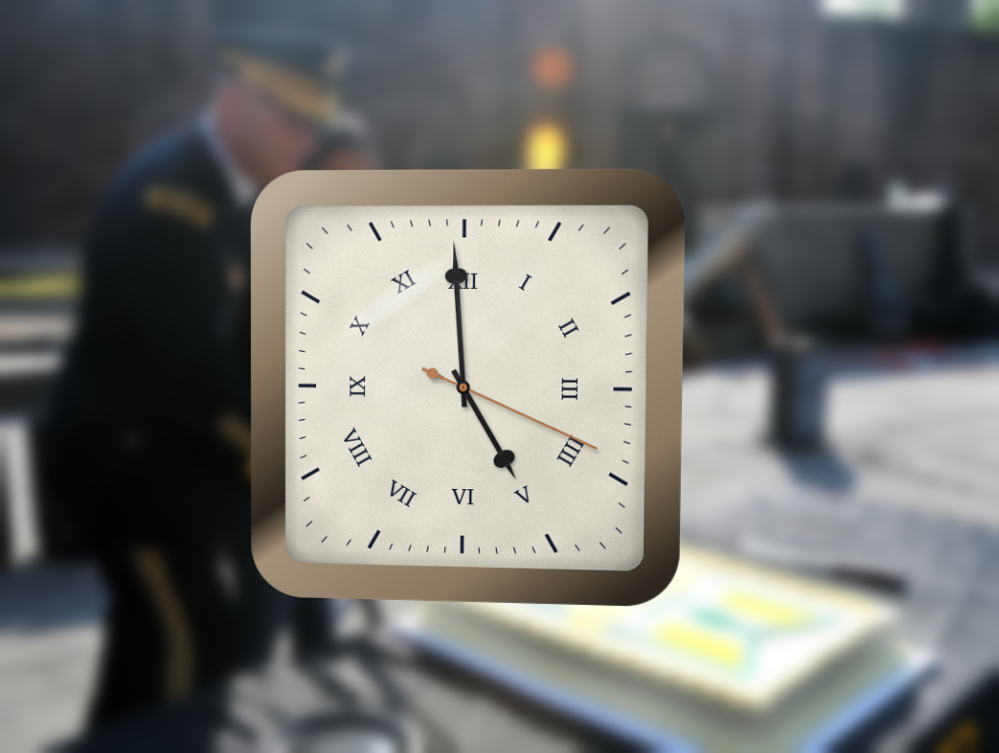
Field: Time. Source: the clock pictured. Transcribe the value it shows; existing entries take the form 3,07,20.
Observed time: 4,59,19
